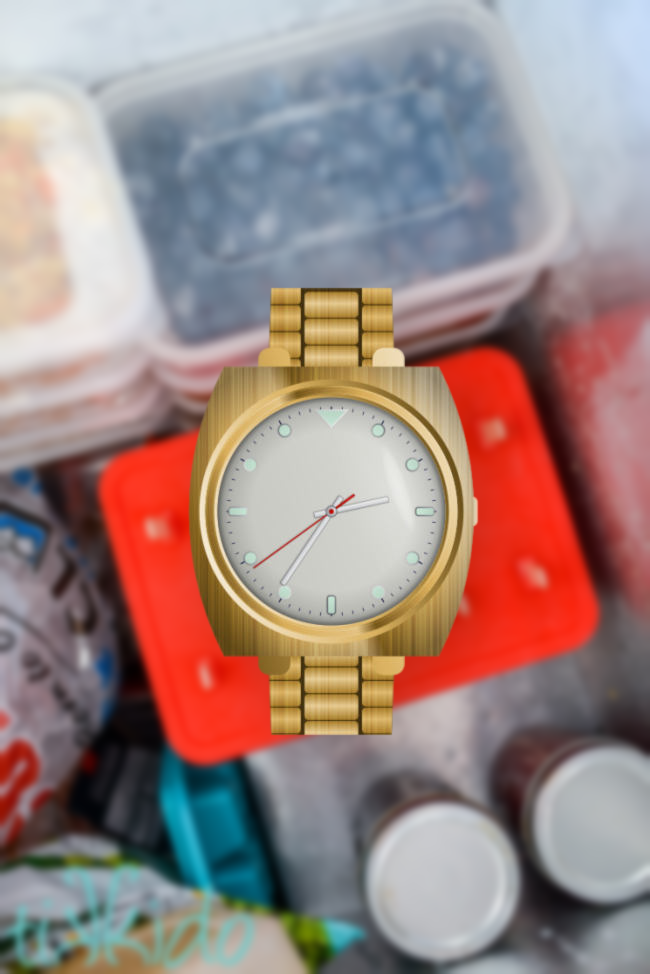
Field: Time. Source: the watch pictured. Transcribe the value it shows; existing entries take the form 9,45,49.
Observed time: 2,35,39
